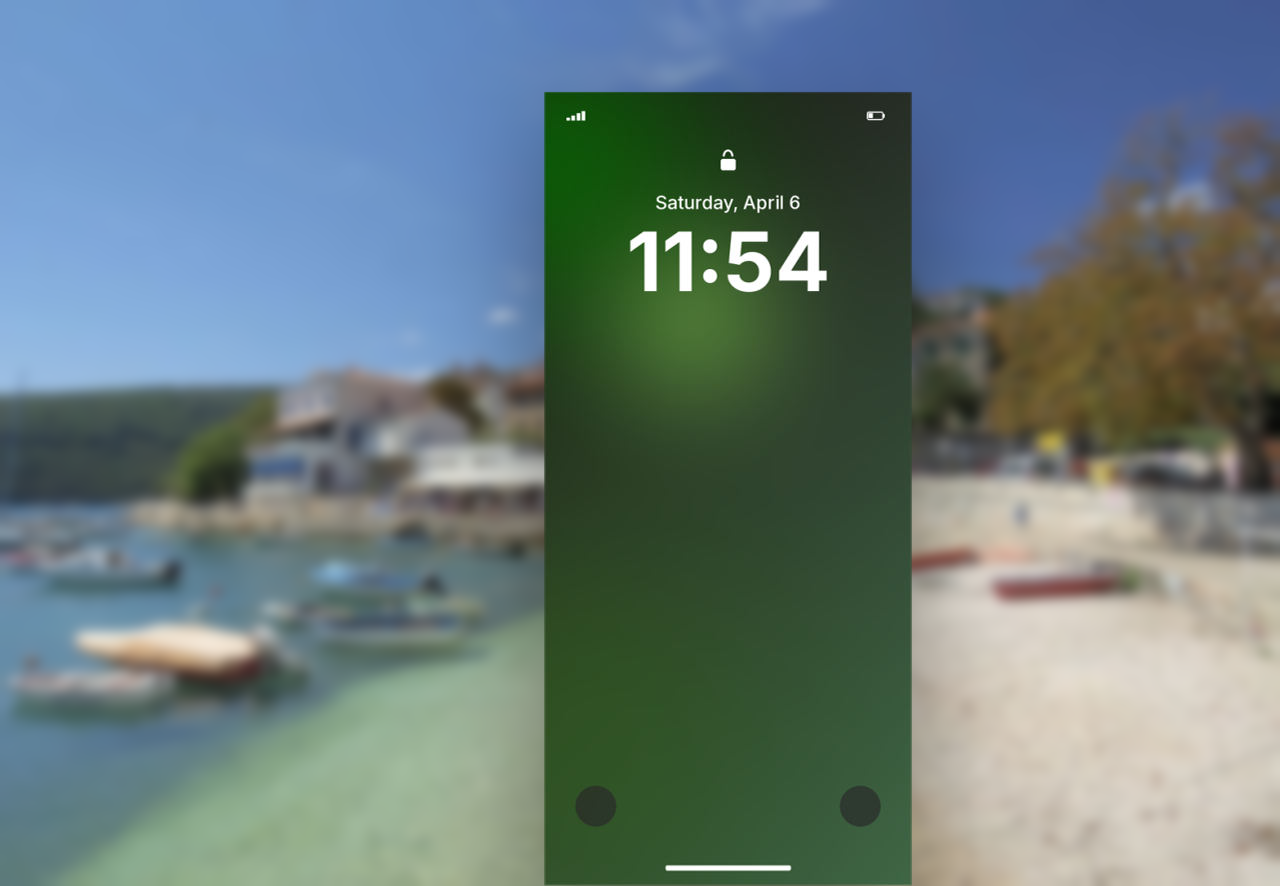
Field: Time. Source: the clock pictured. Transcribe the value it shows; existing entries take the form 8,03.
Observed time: 11,54
